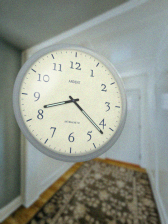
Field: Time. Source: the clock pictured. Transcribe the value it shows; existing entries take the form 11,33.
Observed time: 8,22
